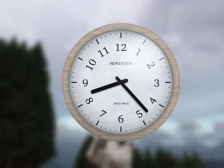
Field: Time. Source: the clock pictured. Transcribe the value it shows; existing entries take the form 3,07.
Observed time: 8,23
